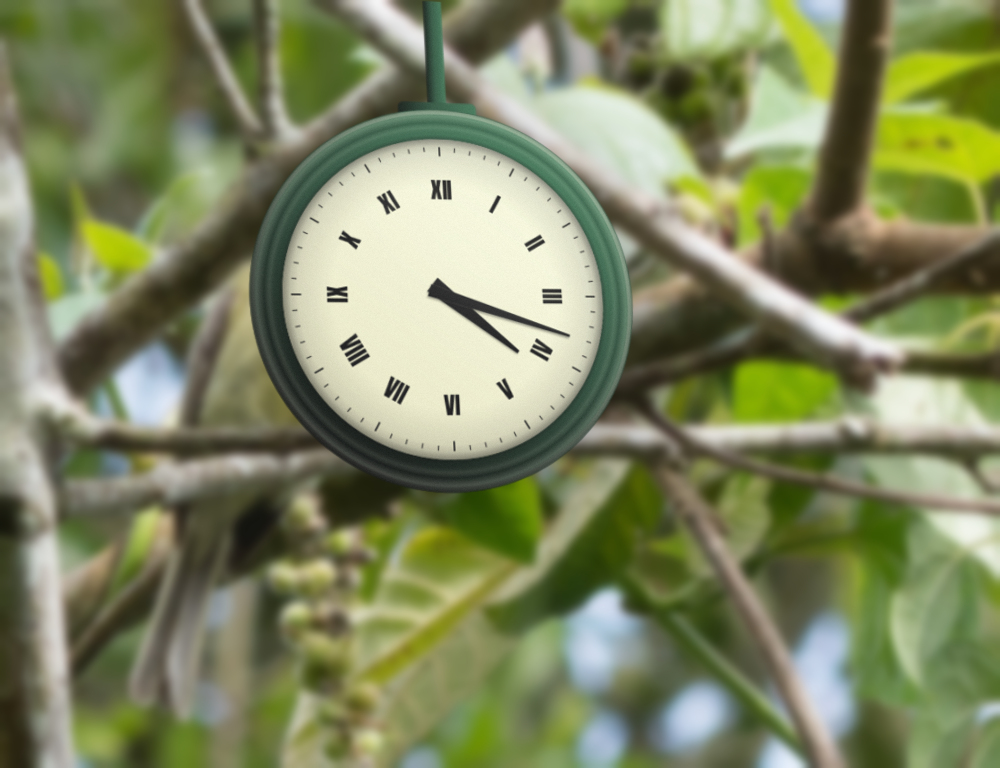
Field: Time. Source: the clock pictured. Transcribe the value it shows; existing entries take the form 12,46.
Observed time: 4,18
